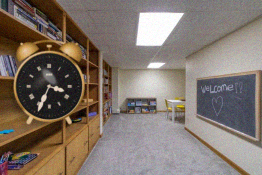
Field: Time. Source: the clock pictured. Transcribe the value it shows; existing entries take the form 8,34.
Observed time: 3,34
